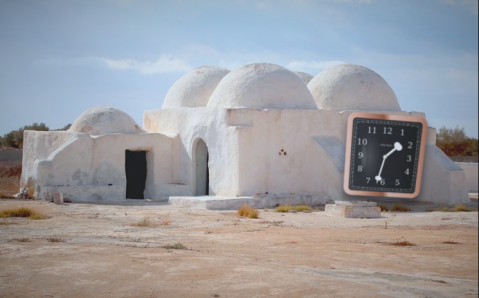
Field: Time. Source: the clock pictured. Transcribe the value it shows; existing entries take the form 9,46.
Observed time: 1,32
